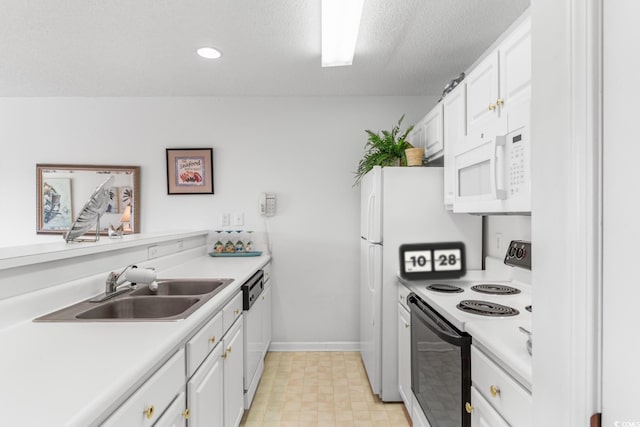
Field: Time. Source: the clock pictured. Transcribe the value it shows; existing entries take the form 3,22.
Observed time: 10,28
